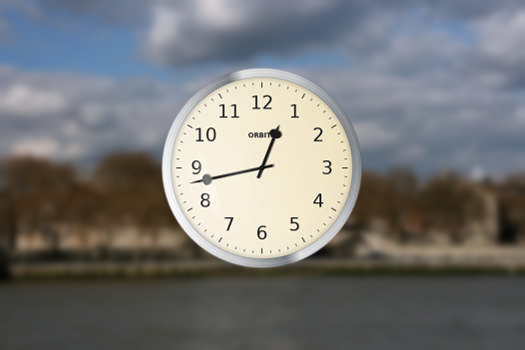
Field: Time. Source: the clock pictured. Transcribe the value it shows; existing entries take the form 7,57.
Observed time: 12,43
